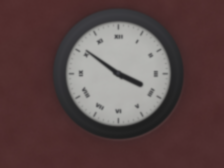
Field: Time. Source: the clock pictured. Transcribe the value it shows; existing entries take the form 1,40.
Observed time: 3,51
